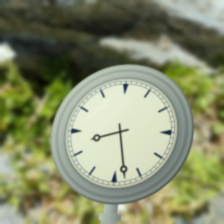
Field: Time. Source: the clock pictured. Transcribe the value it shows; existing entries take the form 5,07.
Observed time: 8,28
